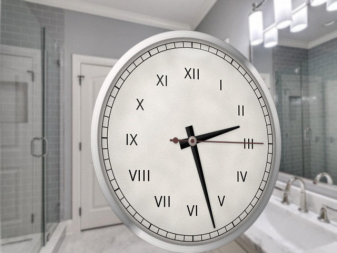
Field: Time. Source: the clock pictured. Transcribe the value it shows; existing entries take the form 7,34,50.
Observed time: 2,27,15
